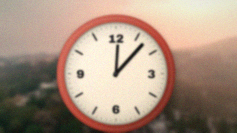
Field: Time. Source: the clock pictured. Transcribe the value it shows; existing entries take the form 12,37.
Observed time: 12,07
